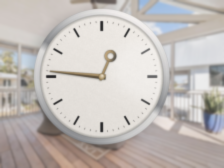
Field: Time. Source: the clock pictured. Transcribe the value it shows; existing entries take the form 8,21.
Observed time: 12,46
